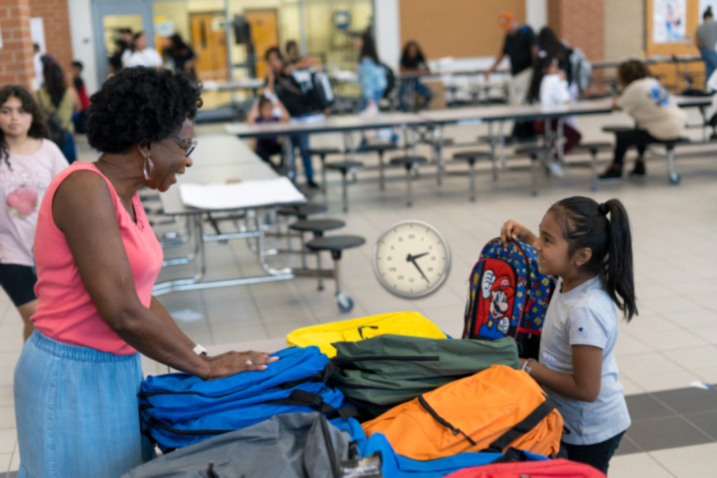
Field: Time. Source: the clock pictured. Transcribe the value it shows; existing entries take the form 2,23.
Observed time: 2,24
